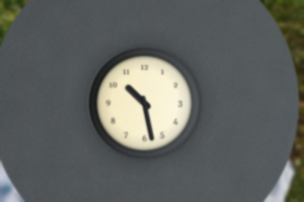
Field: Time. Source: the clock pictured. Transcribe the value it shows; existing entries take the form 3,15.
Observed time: 10,28
